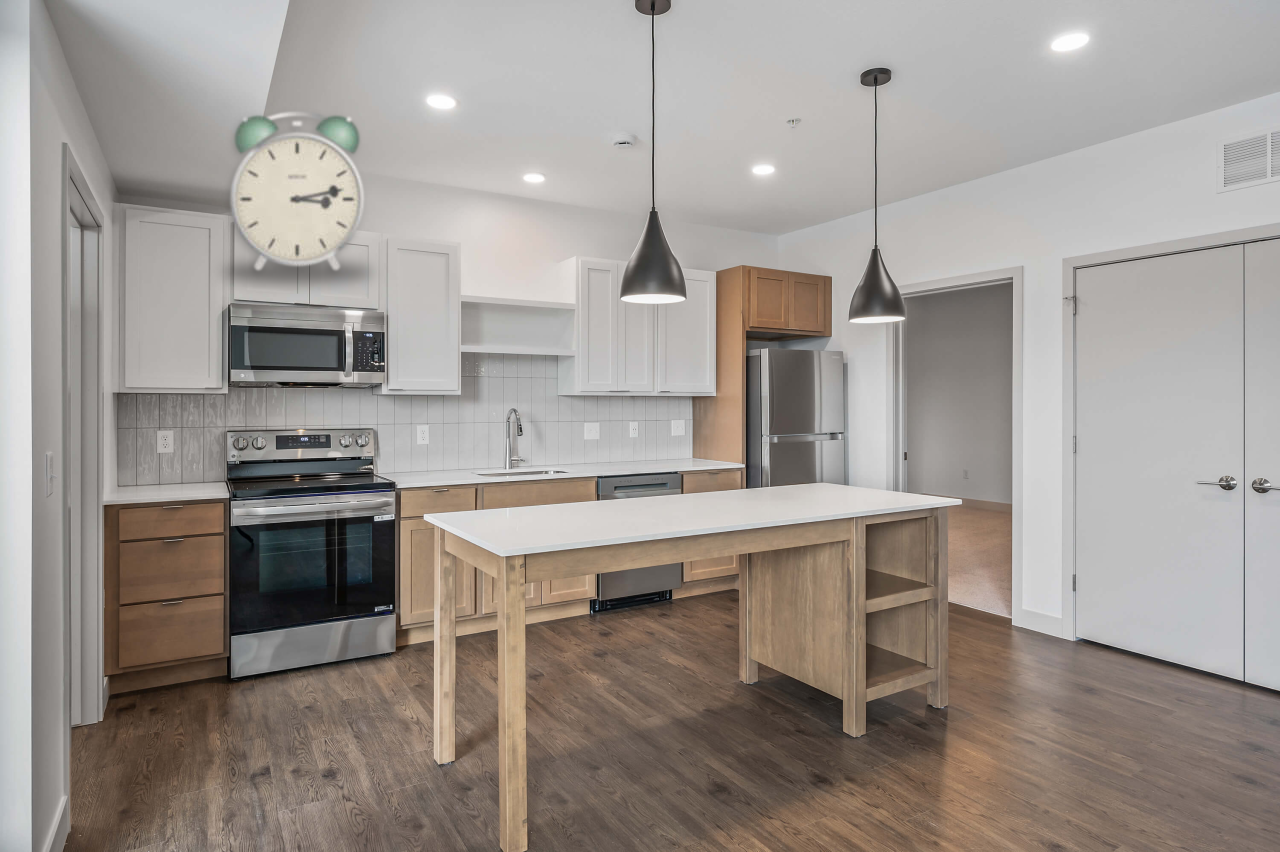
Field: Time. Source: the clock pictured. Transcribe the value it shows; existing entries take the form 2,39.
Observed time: 3,13
